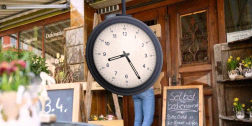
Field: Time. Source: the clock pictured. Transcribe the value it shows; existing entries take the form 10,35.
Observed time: 8,25
